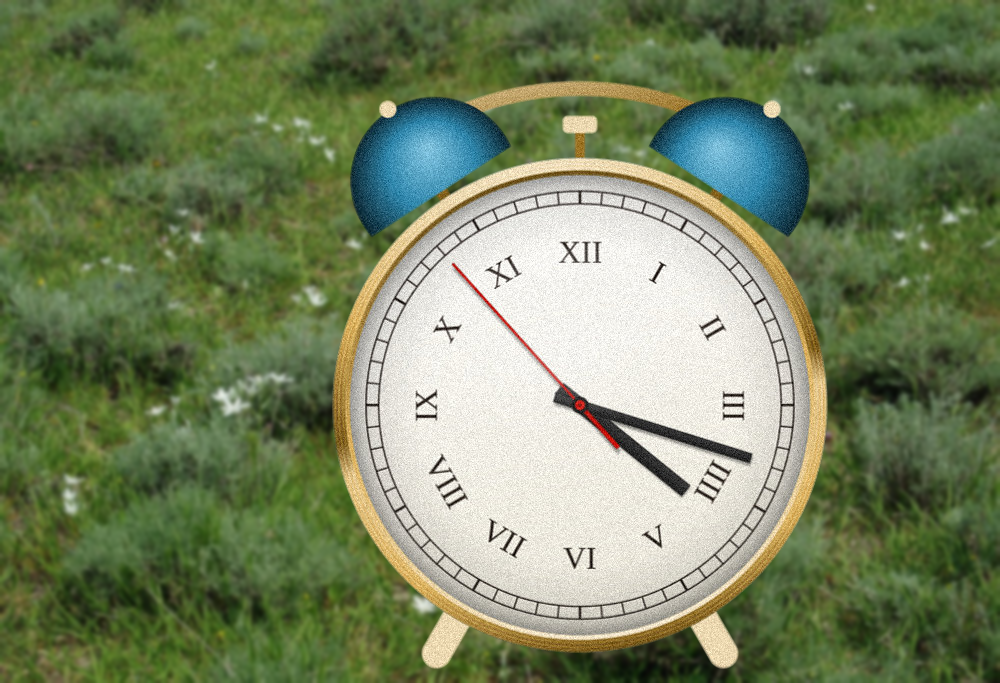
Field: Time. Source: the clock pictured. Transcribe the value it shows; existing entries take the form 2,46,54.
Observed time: 4,17,53
